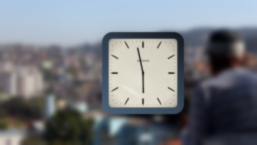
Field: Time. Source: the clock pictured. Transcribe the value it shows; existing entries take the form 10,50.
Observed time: 5,58
